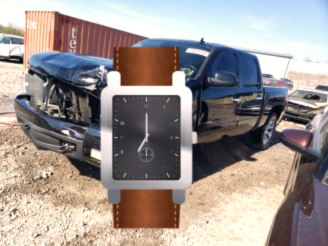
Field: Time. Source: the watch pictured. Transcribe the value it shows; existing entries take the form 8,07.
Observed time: 7,00
